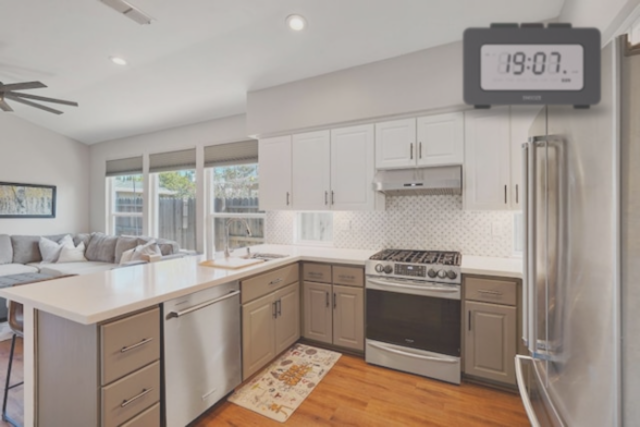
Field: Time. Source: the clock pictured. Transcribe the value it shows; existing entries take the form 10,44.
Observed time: 19,07
